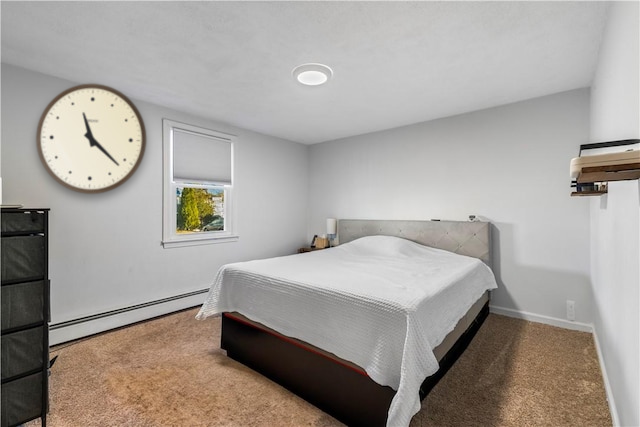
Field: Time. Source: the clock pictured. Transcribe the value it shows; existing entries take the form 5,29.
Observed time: 11,22
